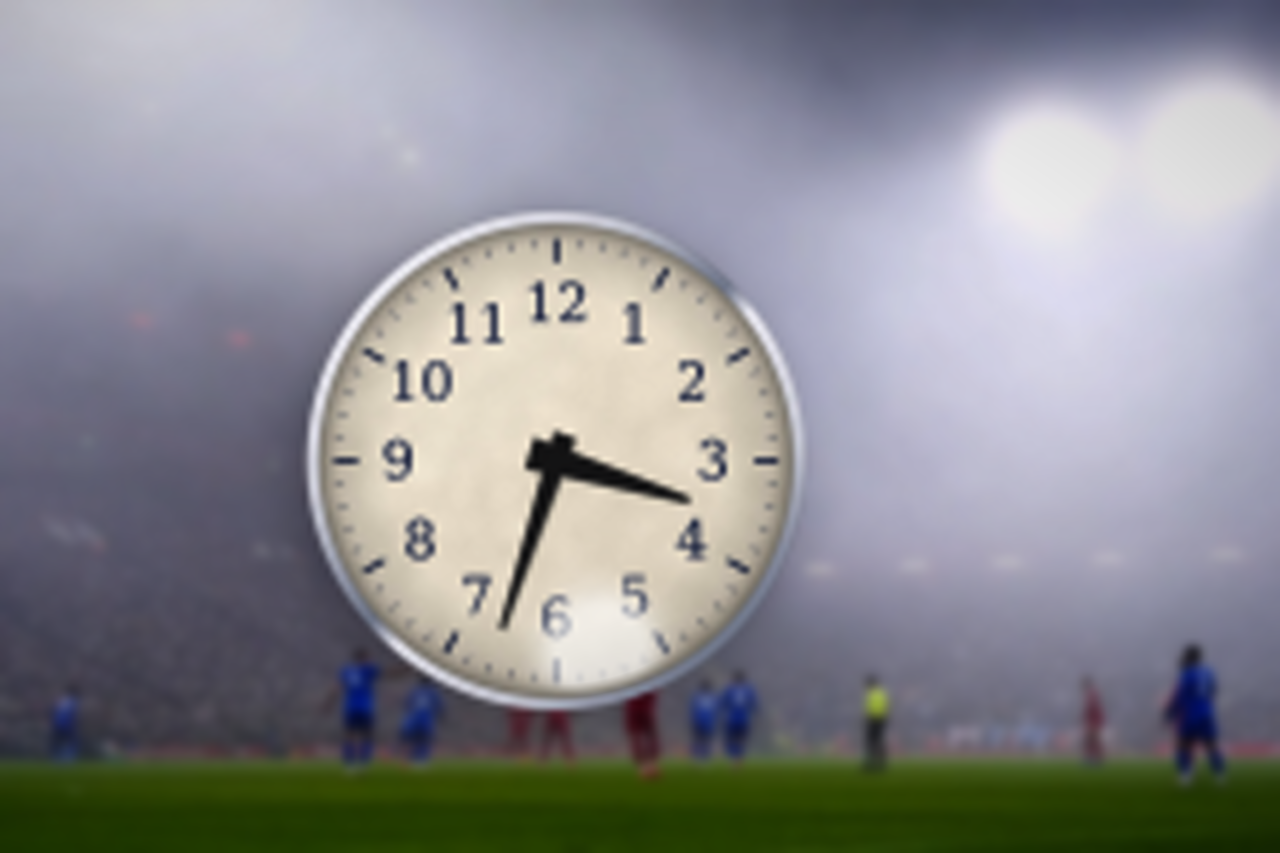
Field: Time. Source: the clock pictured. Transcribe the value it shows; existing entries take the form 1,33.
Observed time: 3,33
